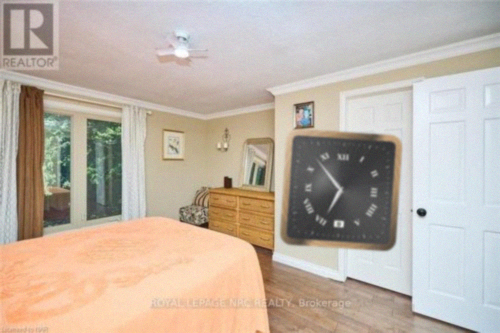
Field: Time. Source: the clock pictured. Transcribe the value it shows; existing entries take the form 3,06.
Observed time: 6,53
